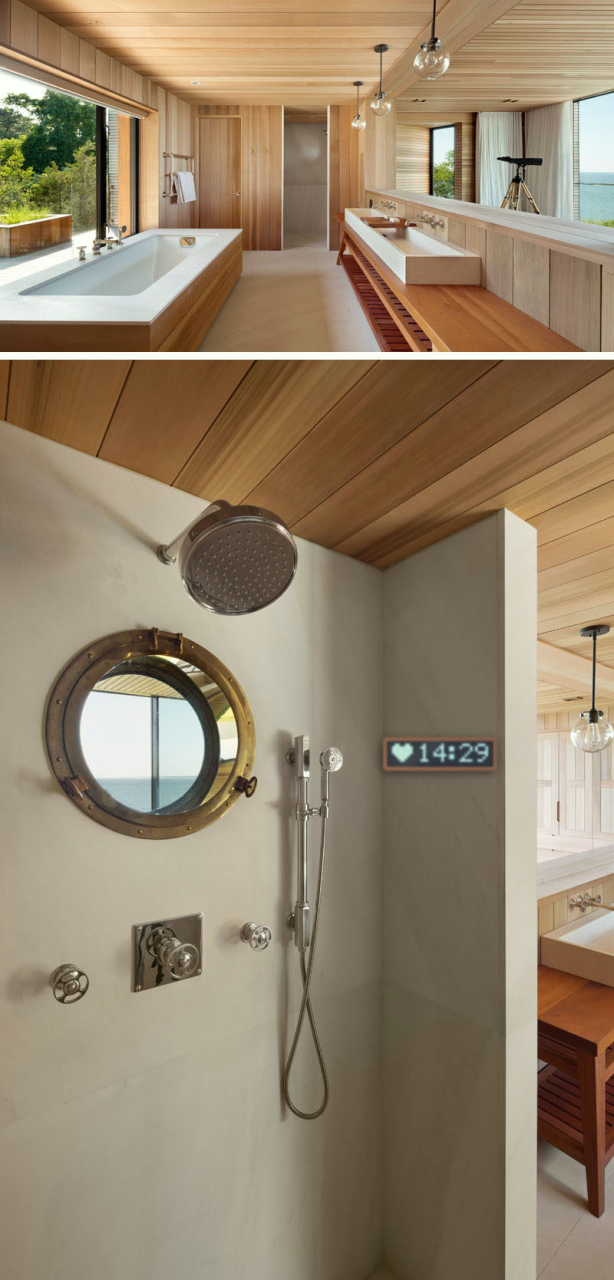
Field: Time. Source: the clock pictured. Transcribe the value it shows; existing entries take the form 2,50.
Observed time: 14,29
